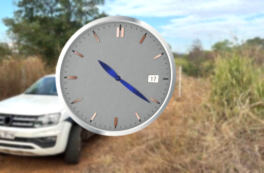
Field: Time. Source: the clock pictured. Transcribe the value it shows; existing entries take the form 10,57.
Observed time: 10,21
